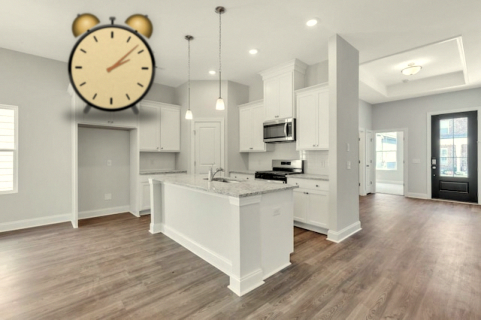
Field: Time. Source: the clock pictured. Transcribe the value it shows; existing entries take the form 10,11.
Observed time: 2,08
